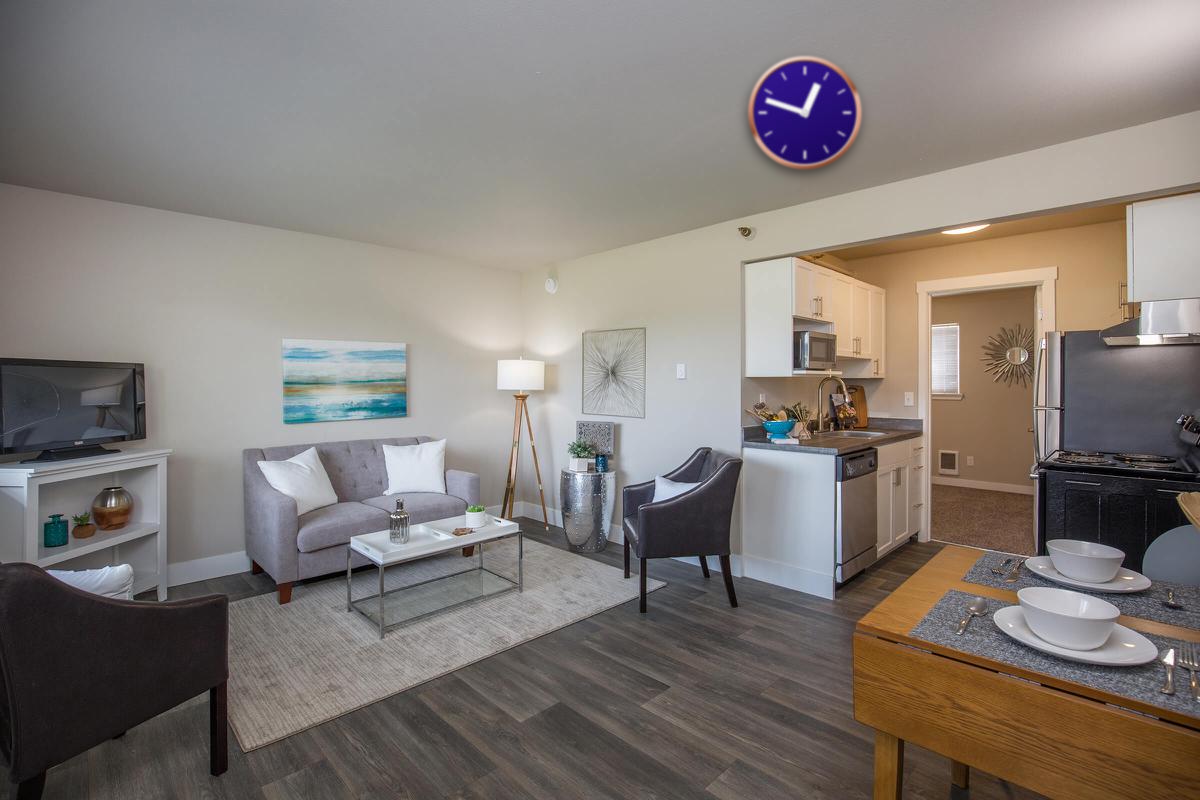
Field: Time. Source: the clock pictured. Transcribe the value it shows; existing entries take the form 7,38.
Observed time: 12,48
